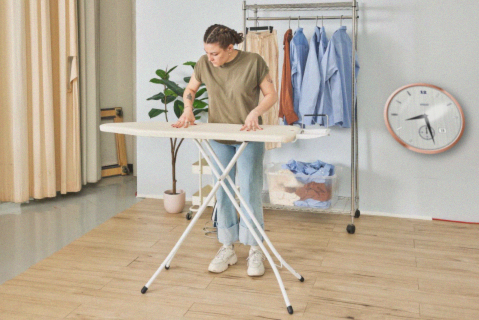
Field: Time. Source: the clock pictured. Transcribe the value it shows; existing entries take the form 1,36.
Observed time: 8,28
